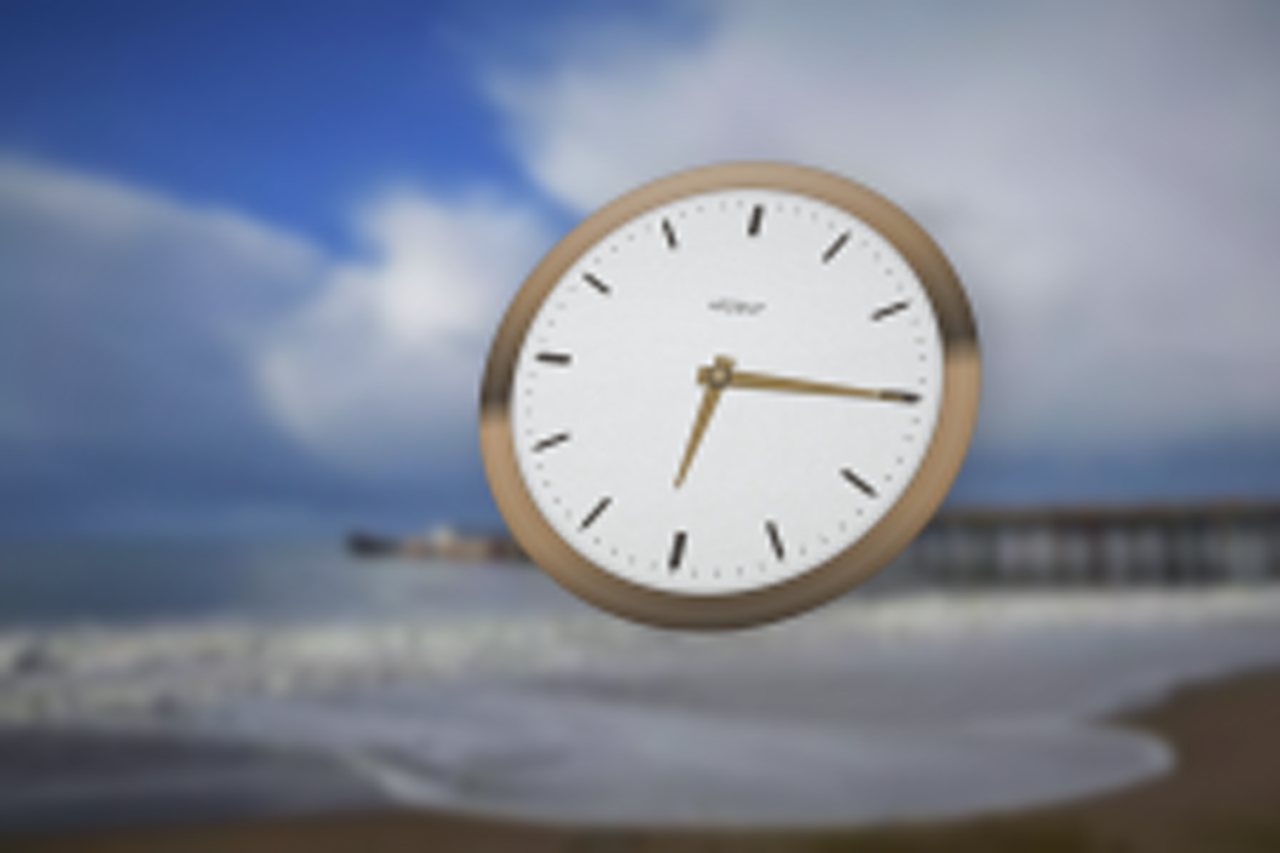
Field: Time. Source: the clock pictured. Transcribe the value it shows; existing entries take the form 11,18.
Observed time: 6,15
